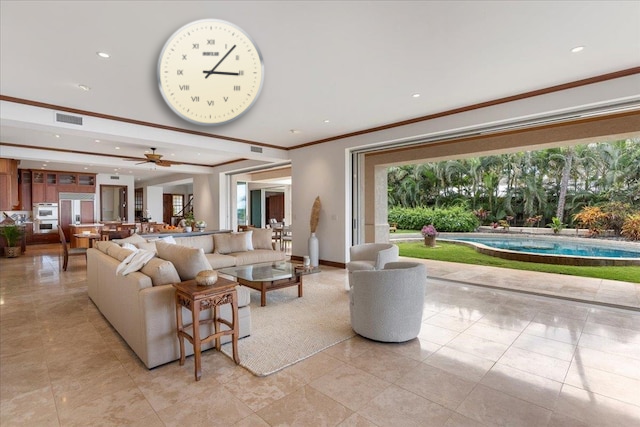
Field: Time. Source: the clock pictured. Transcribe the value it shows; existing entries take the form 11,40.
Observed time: 3,07
